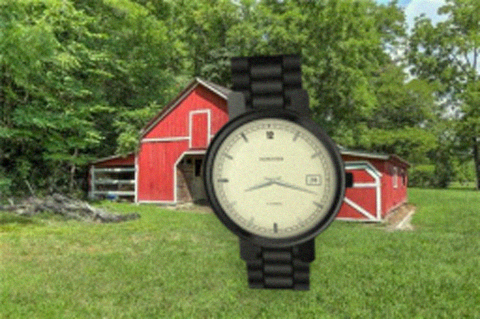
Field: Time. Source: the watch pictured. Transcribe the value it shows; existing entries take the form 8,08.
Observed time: 8,18
